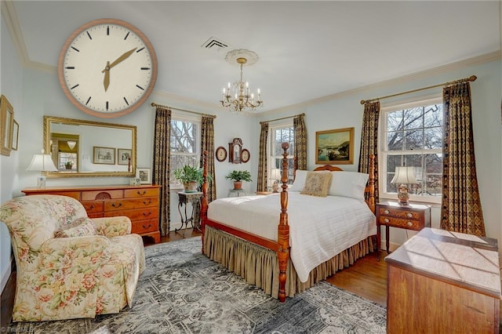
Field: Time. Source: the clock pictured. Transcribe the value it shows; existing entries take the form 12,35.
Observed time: 6,09
